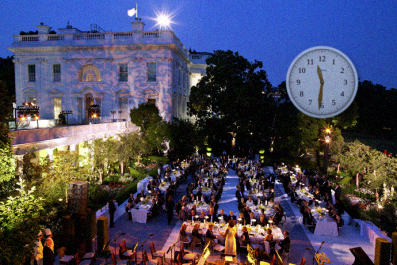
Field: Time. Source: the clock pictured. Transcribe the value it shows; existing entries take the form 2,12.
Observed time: 11,31
